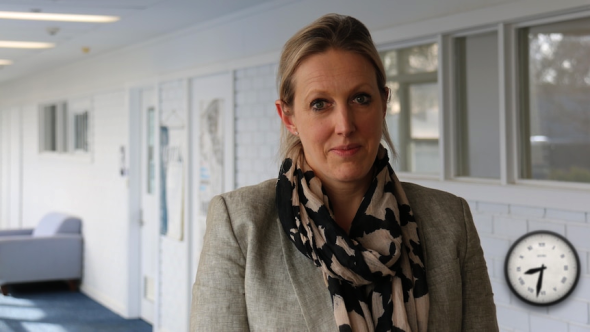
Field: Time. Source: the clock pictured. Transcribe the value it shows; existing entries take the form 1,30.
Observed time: 8,32
